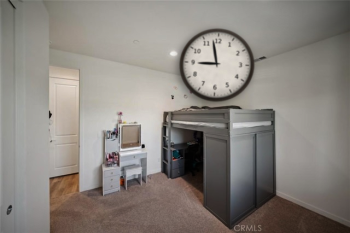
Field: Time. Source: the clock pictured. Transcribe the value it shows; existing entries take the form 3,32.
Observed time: 8,58
